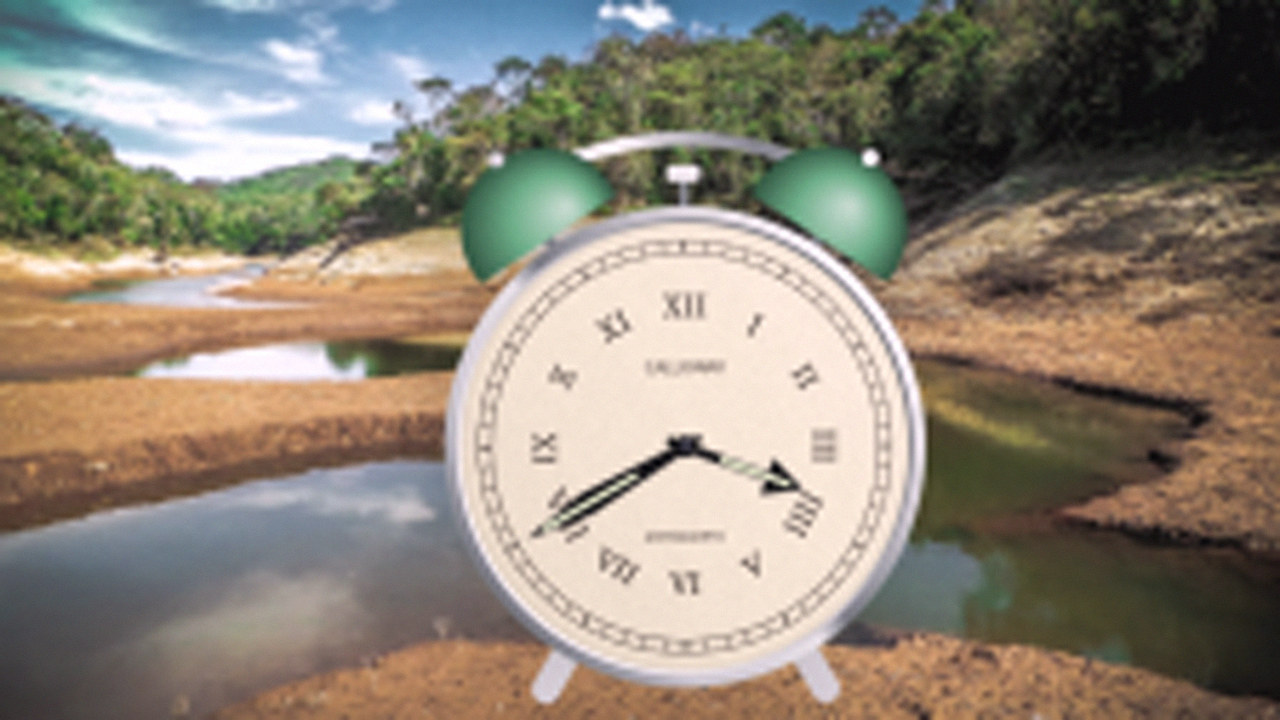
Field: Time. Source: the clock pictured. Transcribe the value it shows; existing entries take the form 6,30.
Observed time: 3,40
